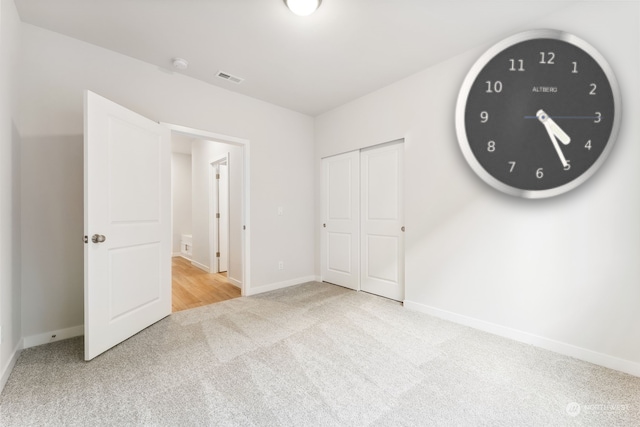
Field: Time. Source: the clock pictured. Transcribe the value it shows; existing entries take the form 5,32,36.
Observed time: 4,25,15
